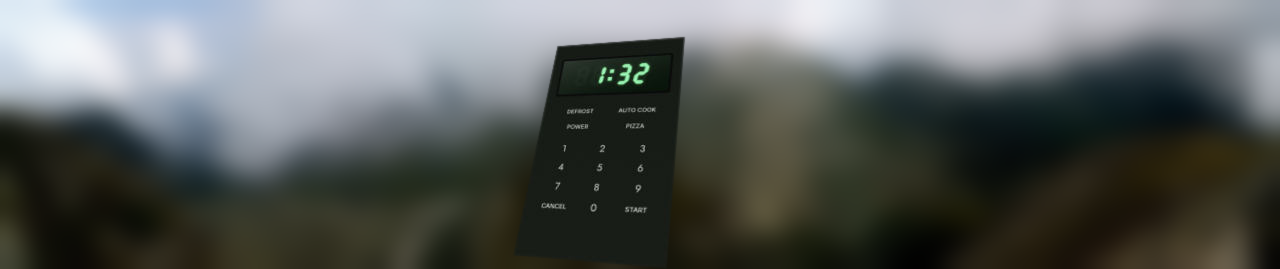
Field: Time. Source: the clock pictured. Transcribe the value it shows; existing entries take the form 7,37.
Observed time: 1,32
